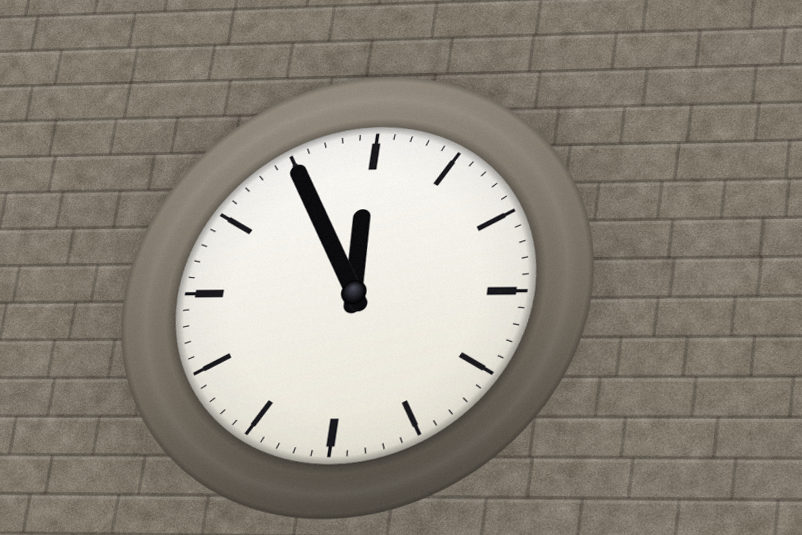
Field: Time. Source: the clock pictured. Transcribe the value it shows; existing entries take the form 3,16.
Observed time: 11,55
